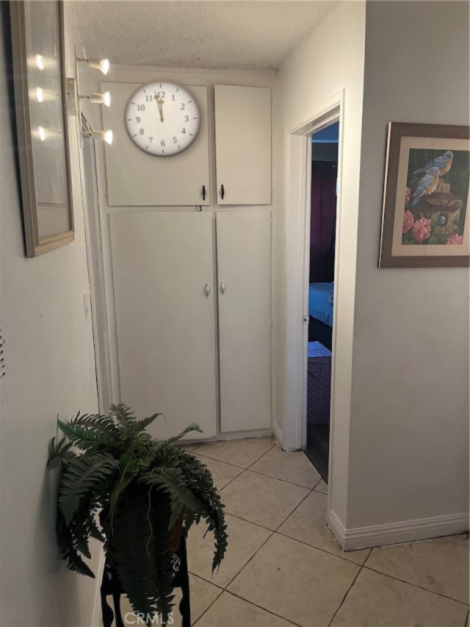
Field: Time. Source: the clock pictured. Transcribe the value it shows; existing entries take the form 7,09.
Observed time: 11,58
